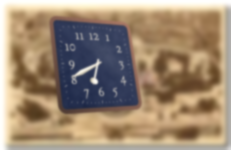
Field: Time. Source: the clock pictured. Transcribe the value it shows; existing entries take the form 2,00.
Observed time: 6,41
